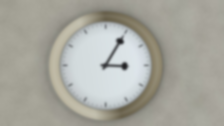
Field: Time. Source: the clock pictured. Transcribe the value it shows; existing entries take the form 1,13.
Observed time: 3,05
